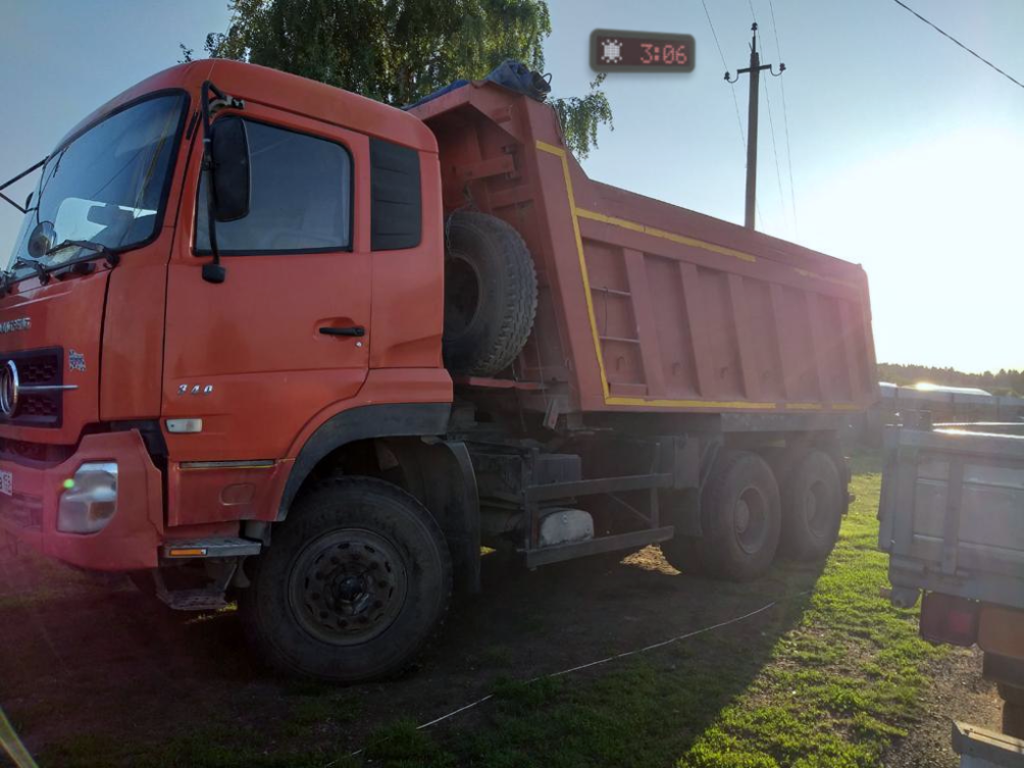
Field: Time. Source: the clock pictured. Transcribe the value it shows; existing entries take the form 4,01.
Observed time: 3,06
